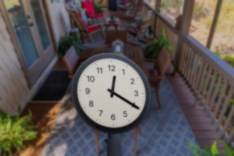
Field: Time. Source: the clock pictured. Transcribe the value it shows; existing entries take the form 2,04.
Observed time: 12,20
